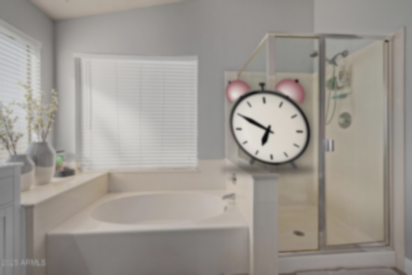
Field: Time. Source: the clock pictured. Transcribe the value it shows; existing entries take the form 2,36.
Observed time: 6,50
